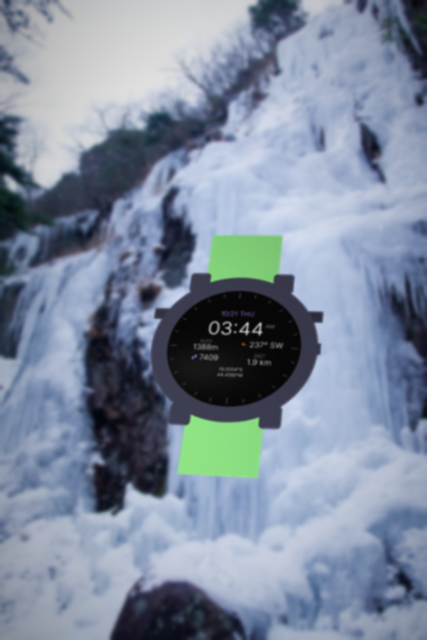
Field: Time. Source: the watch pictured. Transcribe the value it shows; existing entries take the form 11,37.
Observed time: 3,44
